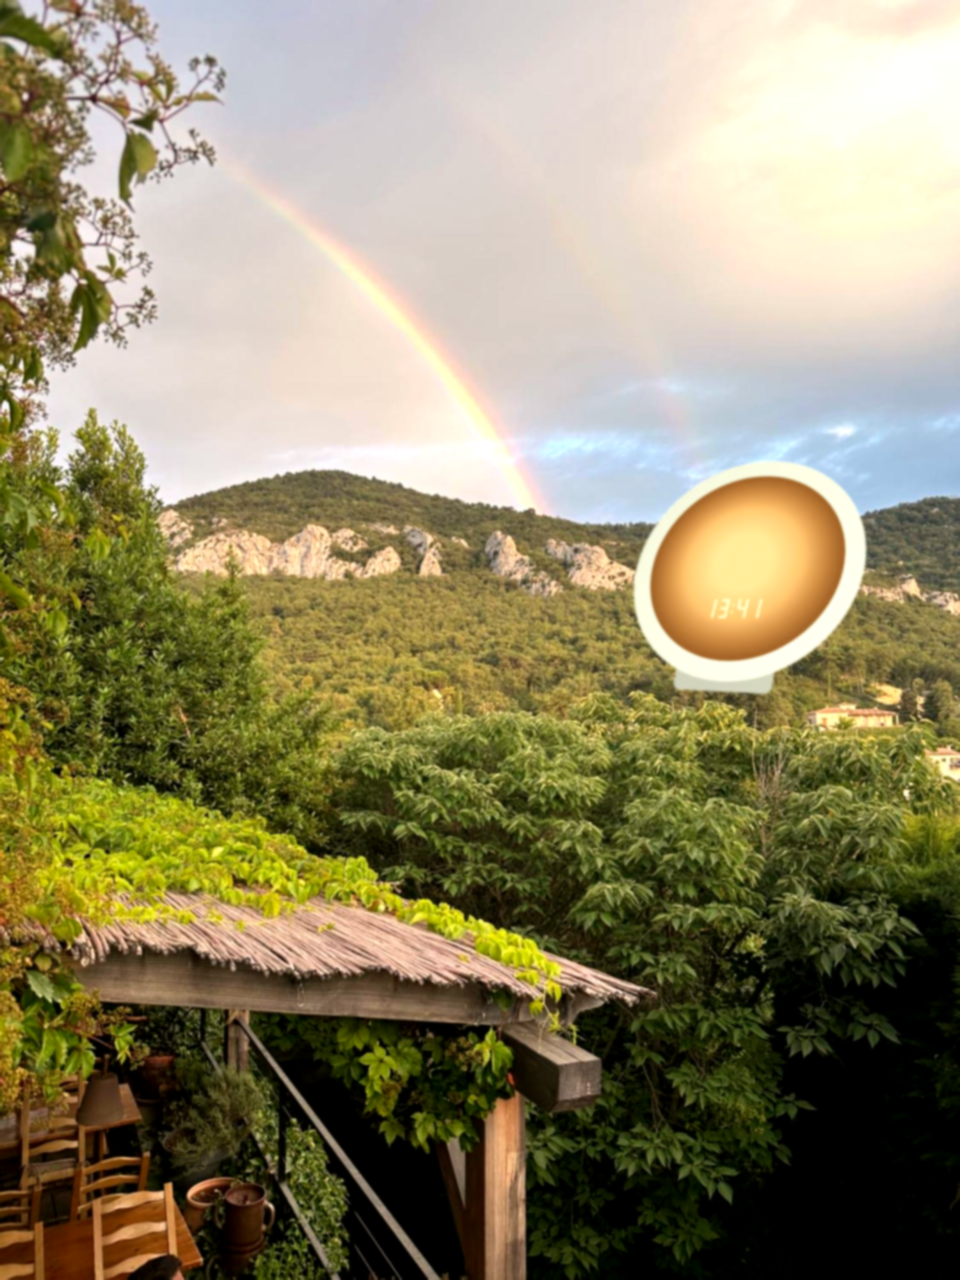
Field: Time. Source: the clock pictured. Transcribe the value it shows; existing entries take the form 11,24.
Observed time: 13,41
